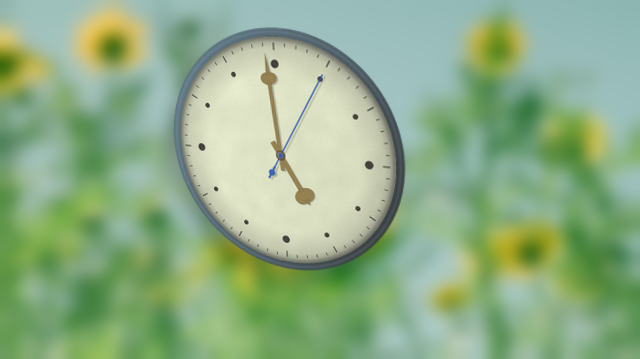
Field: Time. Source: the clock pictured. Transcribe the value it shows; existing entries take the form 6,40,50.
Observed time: 4,59,05
